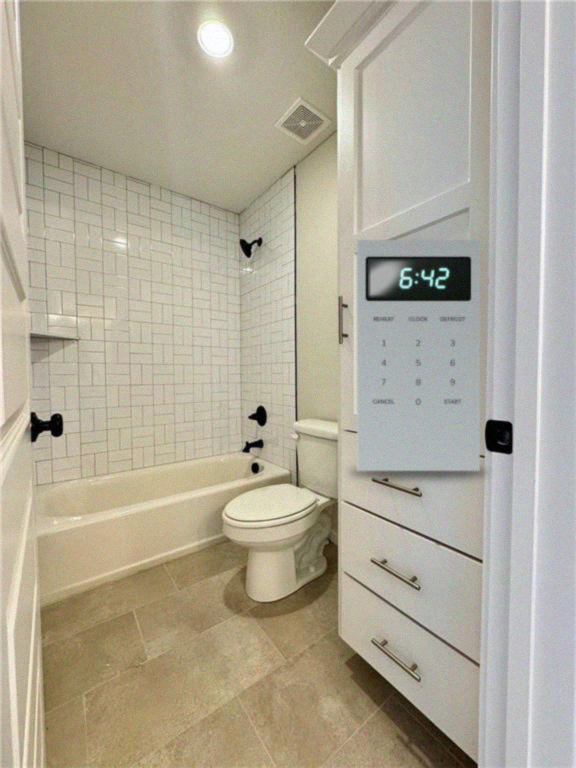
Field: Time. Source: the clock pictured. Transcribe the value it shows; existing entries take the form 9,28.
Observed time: 6,42
